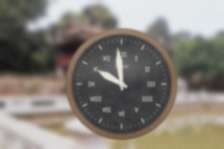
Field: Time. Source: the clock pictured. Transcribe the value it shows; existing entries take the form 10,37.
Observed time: 9,59
